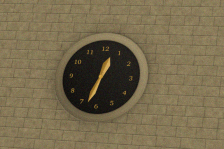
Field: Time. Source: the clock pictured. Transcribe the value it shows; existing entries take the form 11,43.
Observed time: 12,33
